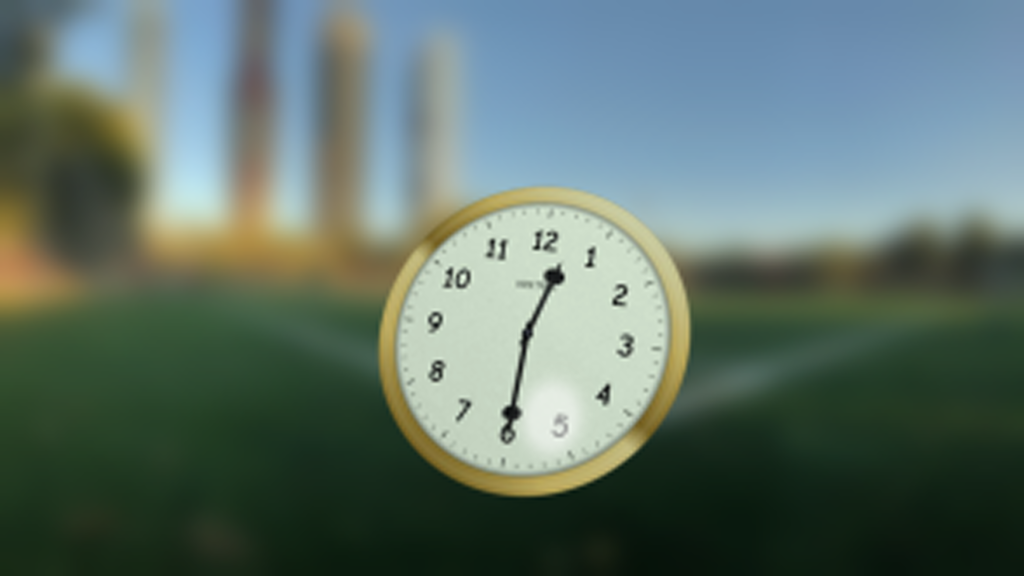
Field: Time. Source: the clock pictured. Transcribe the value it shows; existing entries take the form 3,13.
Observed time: 12,30
